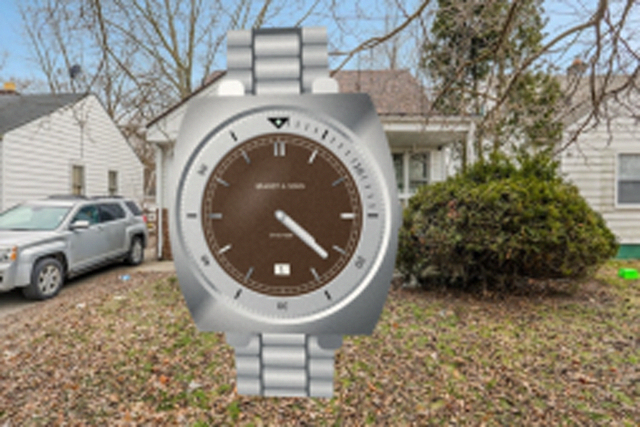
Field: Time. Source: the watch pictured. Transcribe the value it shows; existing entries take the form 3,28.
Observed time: 4,22
